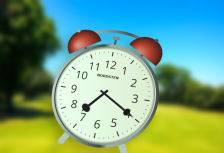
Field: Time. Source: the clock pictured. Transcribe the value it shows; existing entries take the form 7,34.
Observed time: 7,20
